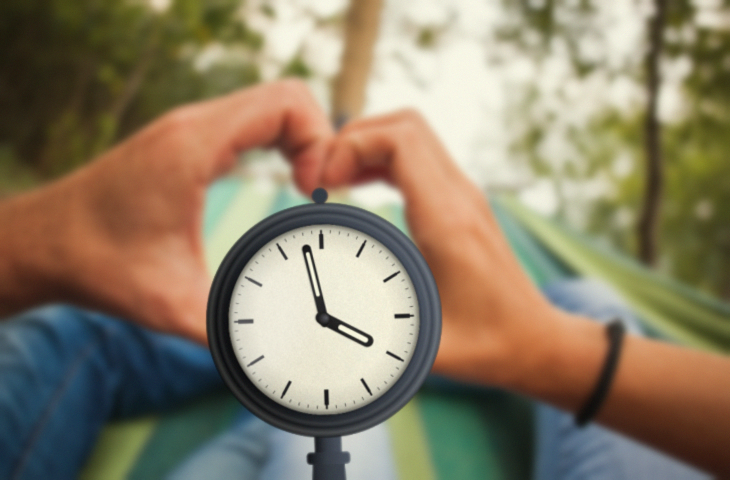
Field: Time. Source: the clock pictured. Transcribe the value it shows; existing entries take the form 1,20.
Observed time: 3,58
